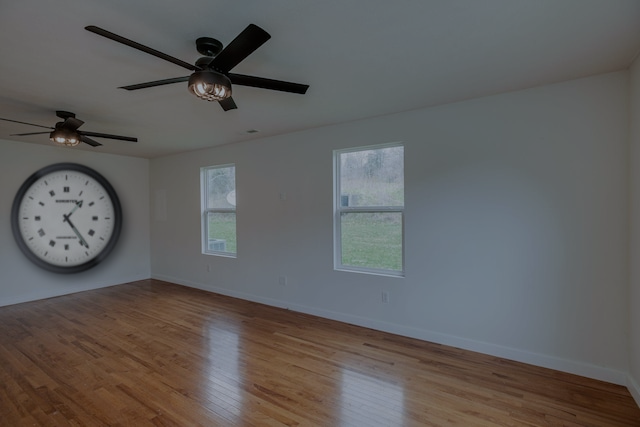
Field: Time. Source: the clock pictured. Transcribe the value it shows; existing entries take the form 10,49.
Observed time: 1,24
